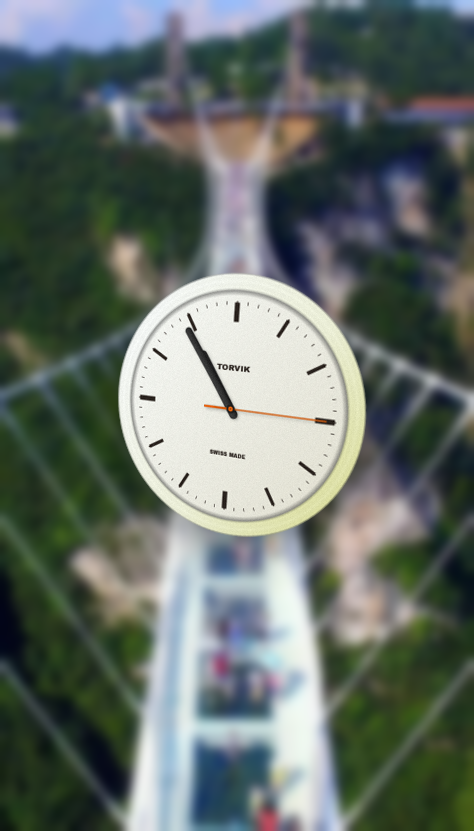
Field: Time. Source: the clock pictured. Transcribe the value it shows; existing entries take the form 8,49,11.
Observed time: 10,54,15
